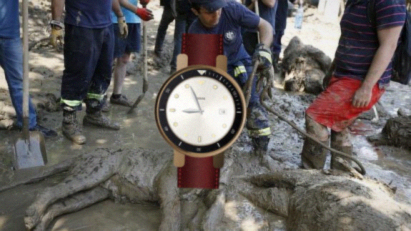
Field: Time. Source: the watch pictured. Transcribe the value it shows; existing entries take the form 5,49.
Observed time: 8,56
